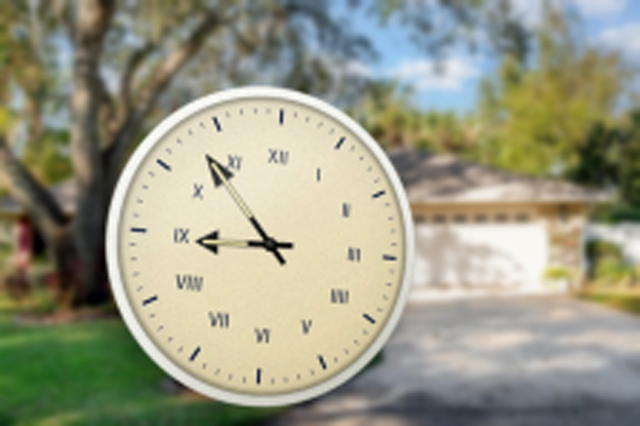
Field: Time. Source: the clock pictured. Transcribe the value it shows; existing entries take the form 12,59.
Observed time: 8,53
